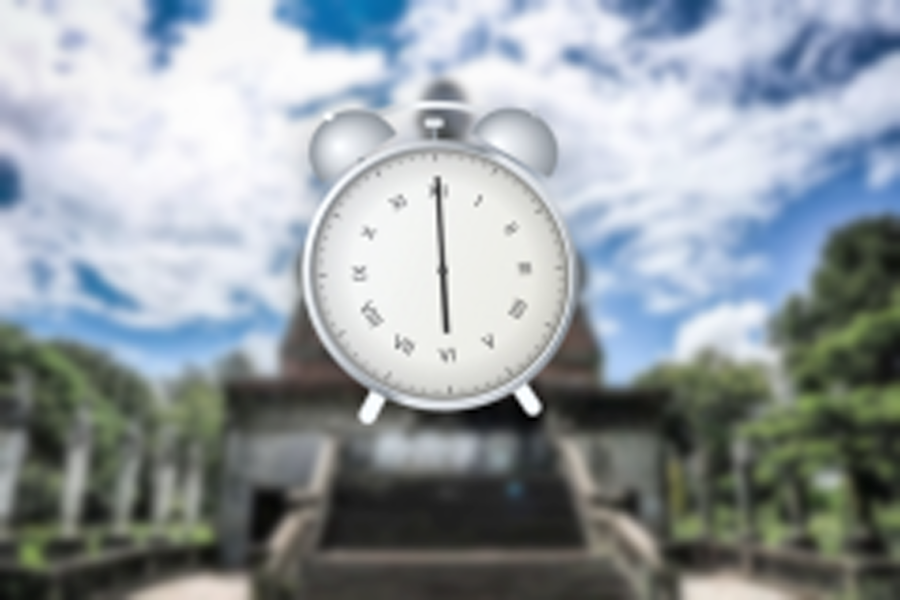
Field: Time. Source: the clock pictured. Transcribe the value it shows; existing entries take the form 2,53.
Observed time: 6,00
